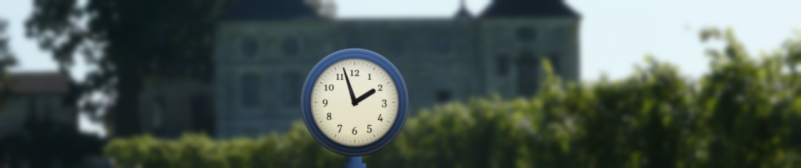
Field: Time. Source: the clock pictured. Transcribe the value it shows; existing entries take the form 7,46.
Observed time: 1,57
